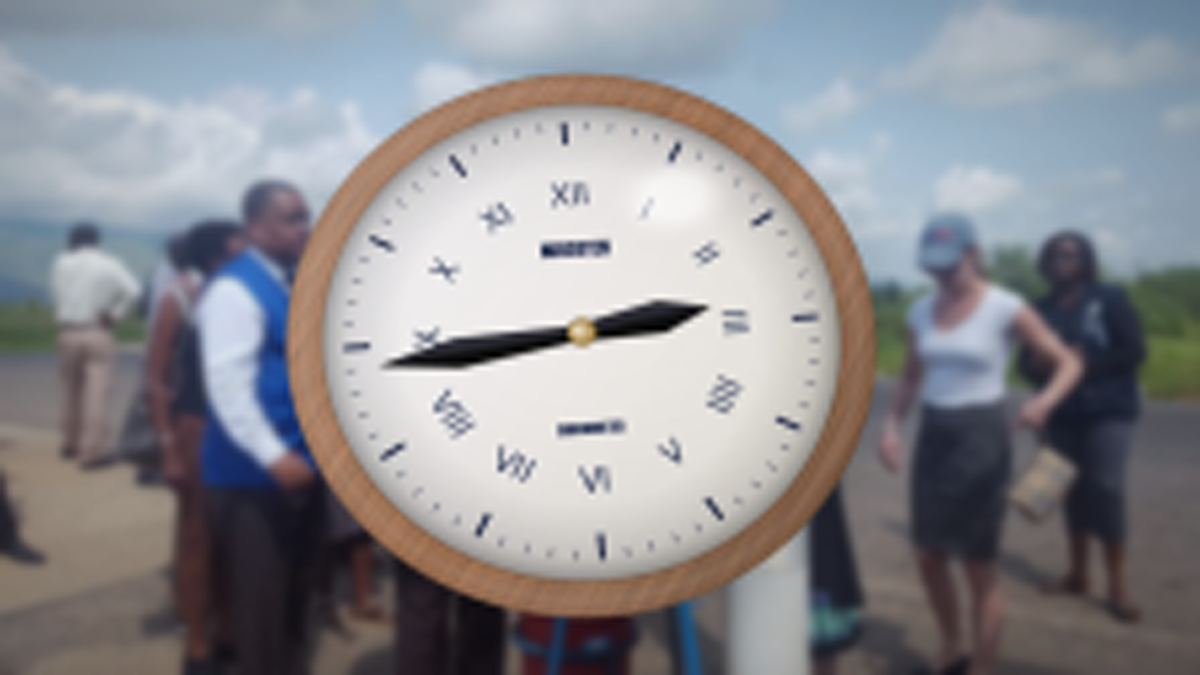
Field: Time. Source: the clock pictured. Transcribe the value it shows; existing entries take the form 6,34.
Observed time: 2,44
